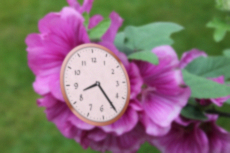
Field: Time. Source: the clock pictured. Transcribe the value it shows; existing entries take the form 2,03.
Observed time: 8,25
